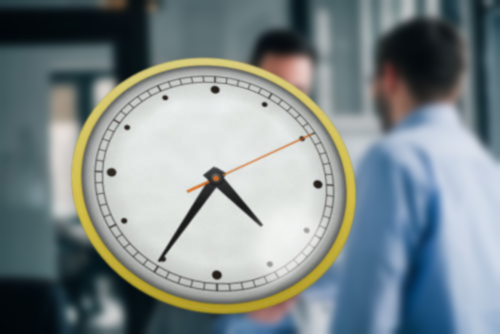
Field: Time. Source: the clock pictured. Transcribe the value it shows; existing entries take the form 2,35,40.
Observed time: 4,35,10
